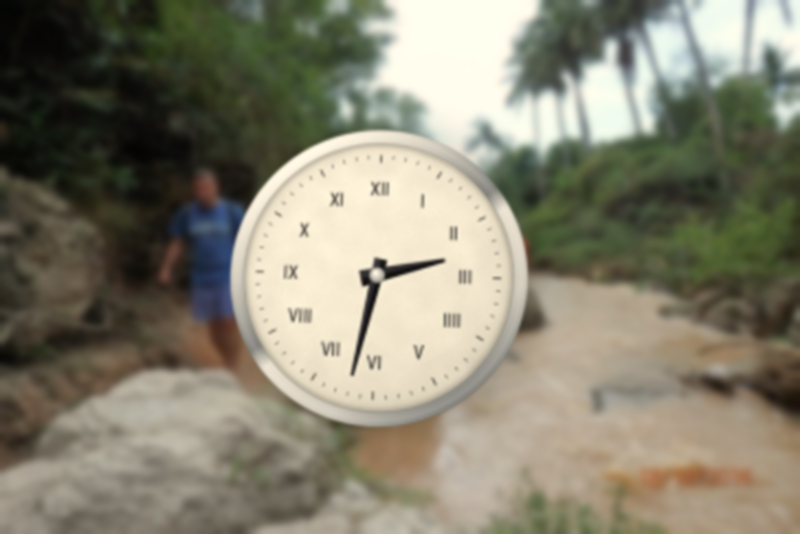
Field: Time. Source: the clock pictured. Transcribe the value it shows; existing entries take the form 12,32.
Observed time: 2,32
